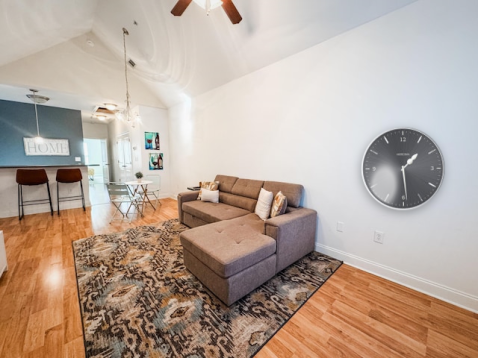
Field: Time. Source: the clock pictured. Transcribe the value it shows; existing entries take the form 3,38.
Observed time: 1,29
